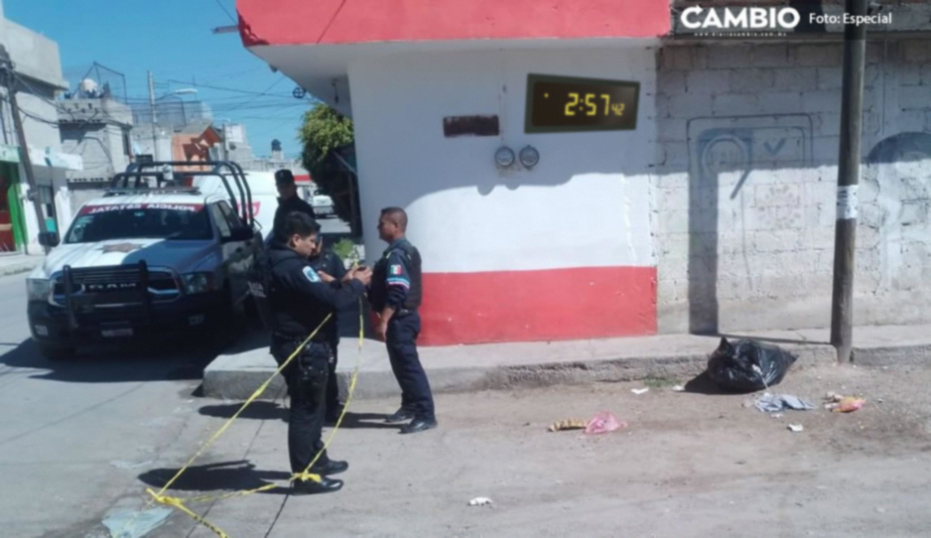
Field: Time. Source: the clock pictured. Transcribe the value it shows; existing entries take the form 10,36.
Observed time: 2,57
